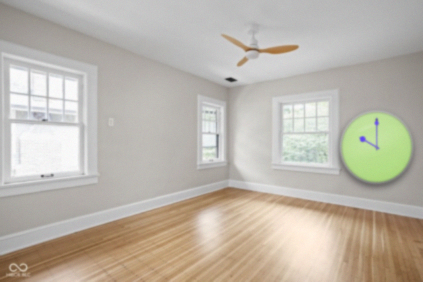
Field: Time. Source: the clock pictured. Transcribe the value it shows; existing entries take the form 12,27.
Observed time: 10,00
